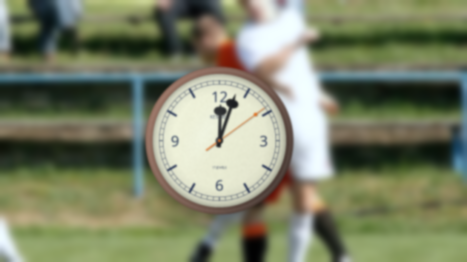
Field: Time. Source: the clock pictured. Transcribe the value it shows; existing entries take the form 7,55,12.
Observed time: 12,03,09
